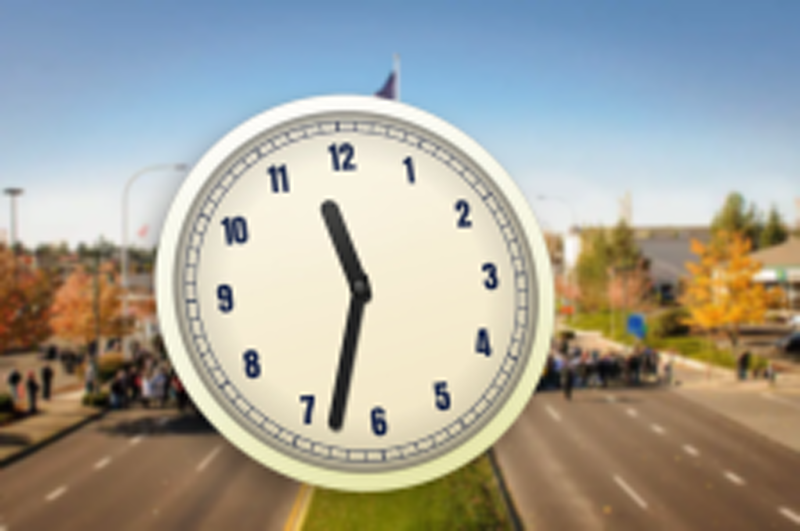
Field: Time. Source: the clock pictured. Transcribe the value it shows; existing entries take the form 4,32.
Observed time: 11,33
